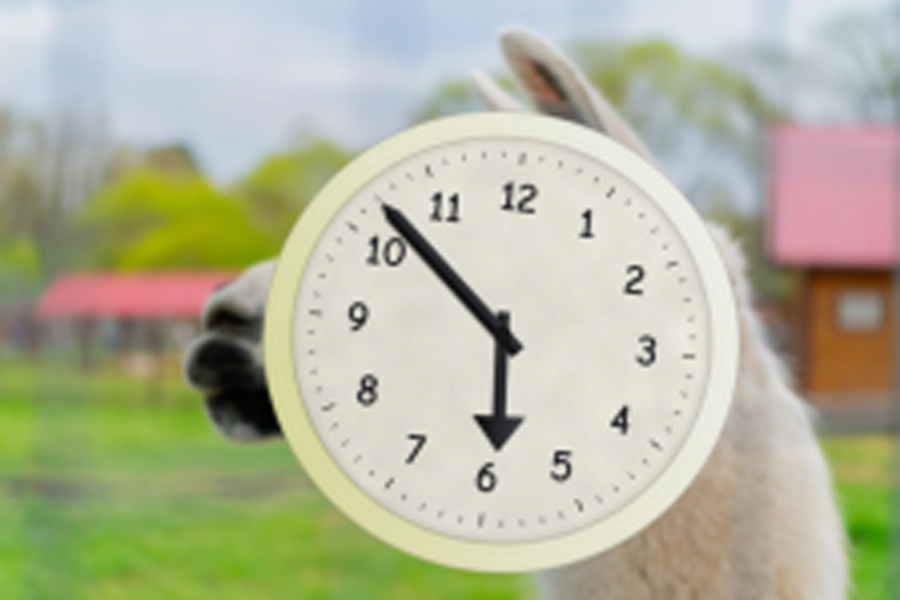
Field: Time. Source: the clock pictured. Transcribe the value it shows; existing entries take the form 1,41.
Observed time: 5,52
